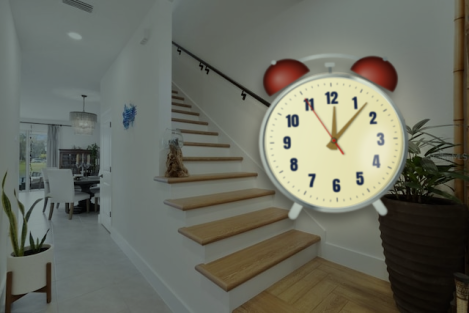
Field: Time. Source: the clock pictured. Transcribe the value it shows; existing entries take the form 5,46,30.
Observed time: 12,06,55
